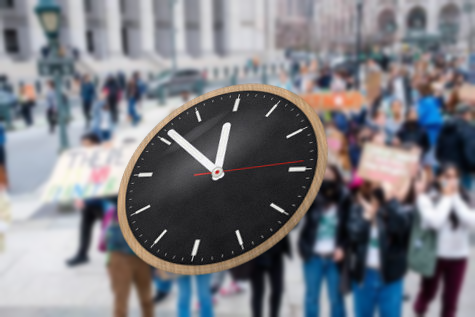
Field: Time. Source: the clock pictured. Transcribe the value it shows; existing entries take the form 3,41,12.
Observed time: 11,51,14
